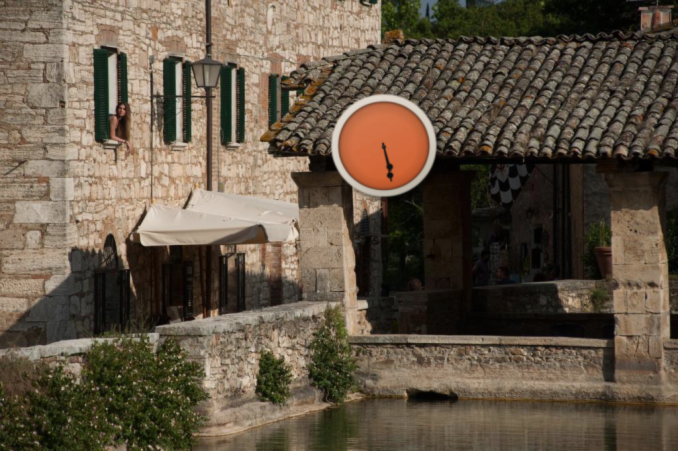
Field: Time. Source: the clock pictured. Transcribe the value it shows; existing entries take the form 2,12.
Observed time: 5,28
